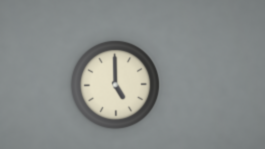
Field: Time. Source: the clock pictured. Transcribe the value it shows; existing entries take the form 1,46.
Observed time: 5,00
